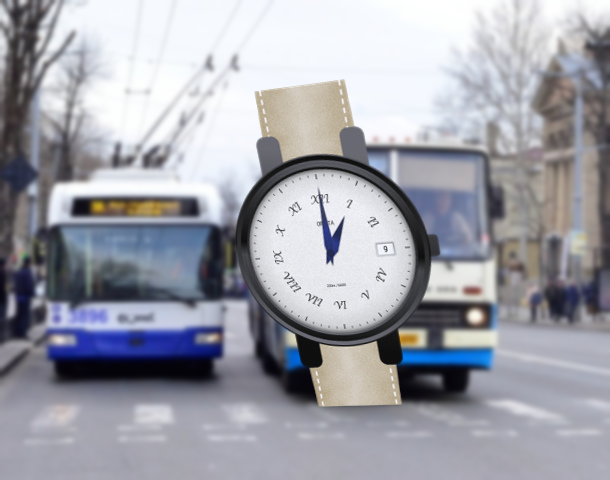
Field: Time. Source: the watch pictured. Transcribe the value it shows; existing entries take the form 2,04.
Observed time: 1,00
